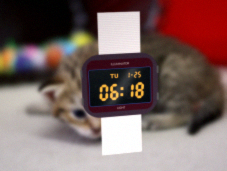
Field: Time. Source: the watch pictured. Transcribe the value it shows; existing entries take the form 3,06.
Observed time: 6,18
